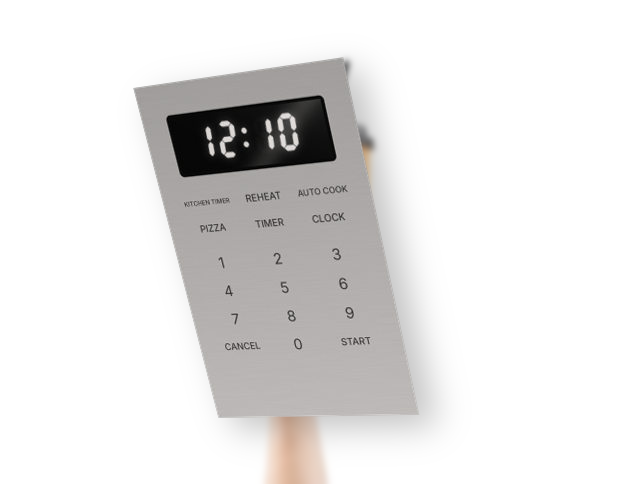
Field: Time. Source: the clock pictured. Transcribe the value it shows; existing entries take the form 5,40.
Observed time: 12,10
